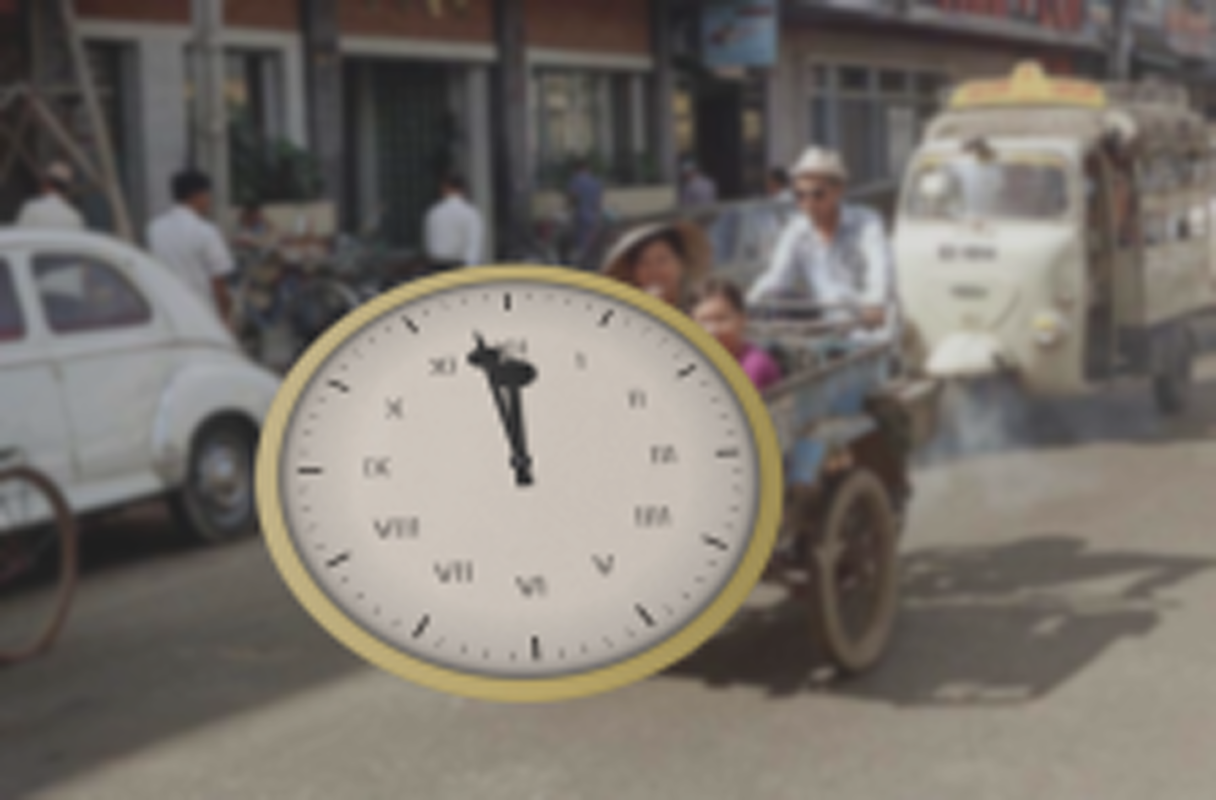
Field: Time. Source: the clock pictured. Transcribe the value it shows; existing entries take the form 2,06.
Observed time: 11,58
